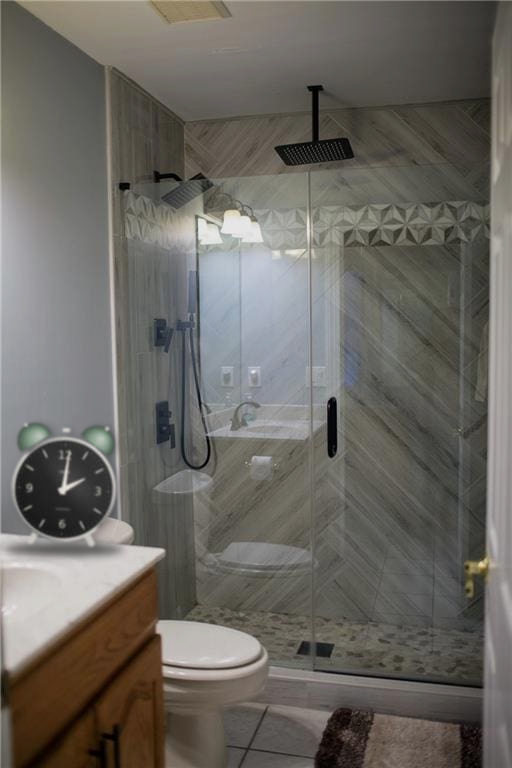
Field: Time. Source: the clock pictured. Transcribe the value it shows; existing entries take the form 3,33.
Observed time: 2,01
